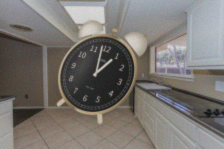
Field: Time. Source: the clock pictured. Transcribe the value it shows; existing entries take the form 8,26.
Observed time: 12,58
